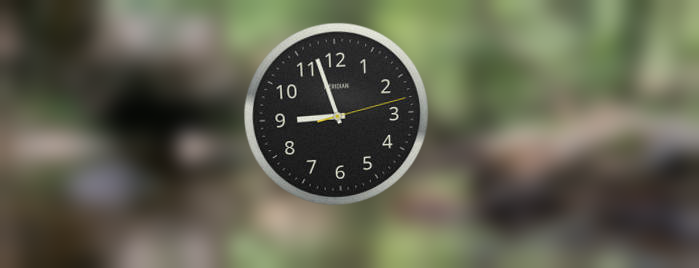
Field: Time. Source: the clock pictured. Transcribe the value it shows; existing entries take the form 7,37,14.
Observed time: 8,57,13
